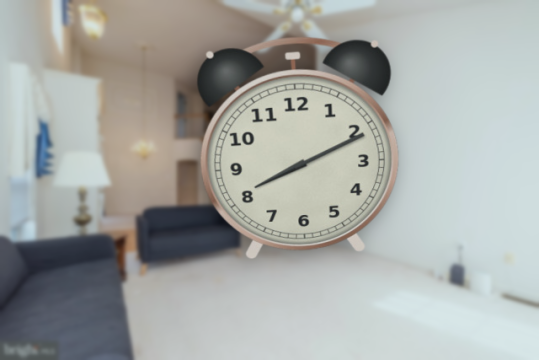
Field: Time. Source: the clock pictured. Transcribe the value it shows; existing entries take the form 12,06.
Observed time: 8,11
